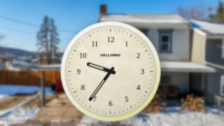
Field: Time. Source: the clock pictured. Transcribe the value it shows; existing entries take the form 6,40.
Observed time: 9,36
